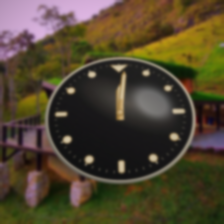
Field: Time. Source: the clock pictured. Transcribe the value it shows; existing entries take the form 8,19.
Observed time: 12,01
